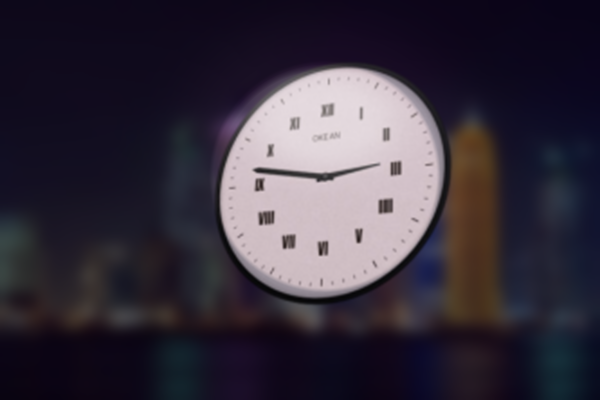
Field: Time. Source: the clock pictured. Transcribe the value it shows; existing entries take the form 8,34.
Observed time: 2,47
